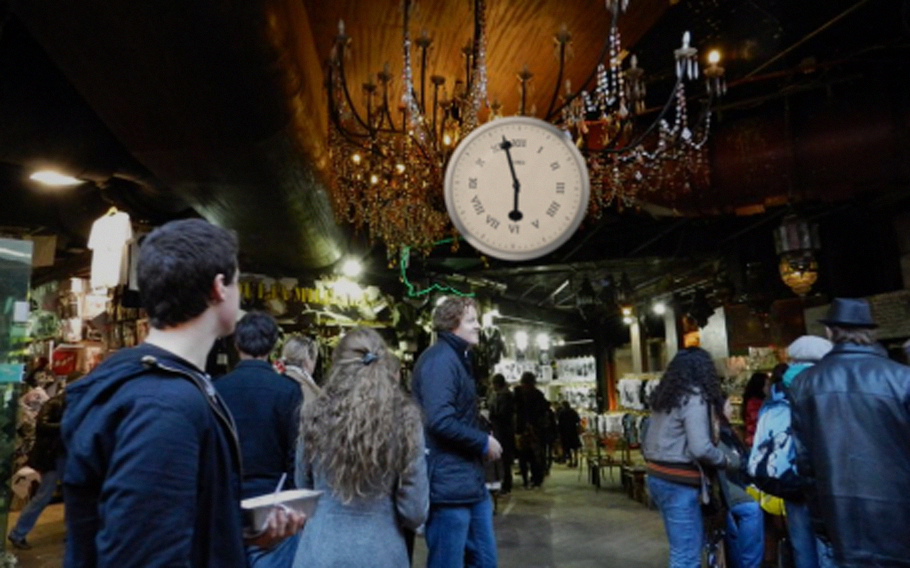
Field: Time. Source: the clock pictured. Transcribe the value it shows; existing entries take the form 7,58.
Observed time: 5,57
